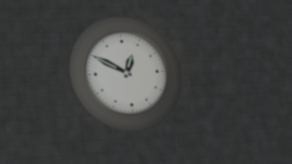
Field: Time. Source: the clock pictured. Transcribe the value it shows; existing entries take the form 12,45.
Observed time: 12,50
